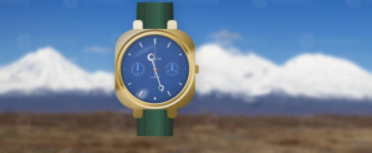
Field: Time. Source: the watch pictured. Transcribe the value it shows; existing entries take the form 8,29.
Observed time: 11,27
